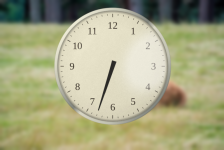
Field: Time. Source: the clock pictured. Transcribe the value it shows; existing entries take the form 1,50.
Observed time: 6,33
